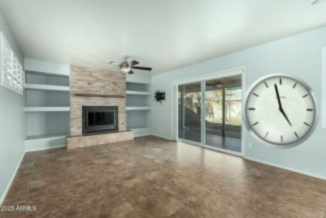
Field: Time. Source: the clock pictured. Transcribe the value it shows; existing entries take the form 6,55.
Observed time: 4,58
